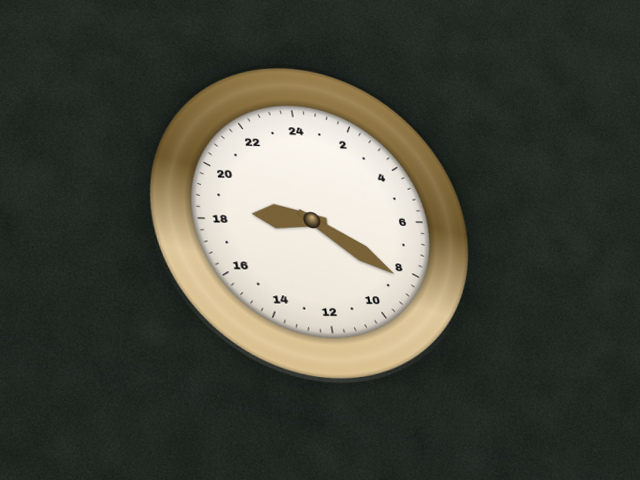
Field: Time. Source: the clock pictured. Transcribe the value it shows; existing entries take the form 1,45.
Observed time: 18,21
